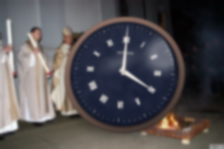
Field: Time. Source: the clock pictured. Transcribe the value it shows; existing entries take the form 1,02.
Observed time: 4,00
